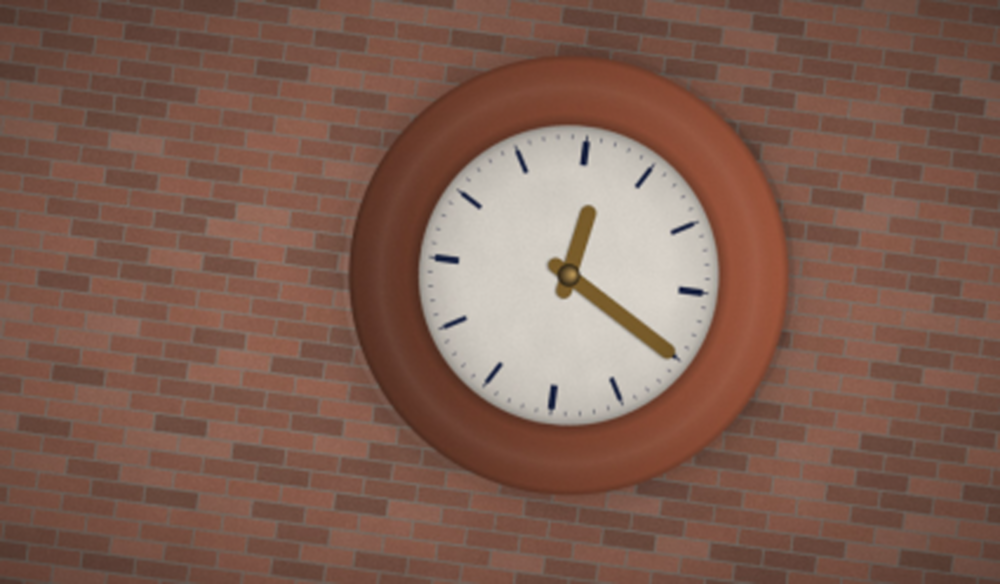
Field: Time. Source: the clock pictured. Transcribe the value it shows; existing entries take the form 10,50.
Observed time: 12,20
